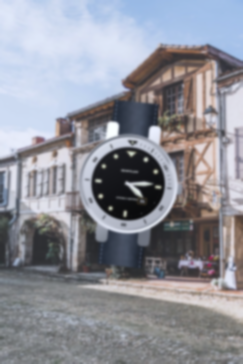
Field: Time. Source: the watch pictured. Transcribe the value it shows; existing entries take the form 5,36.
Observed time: 4,14
